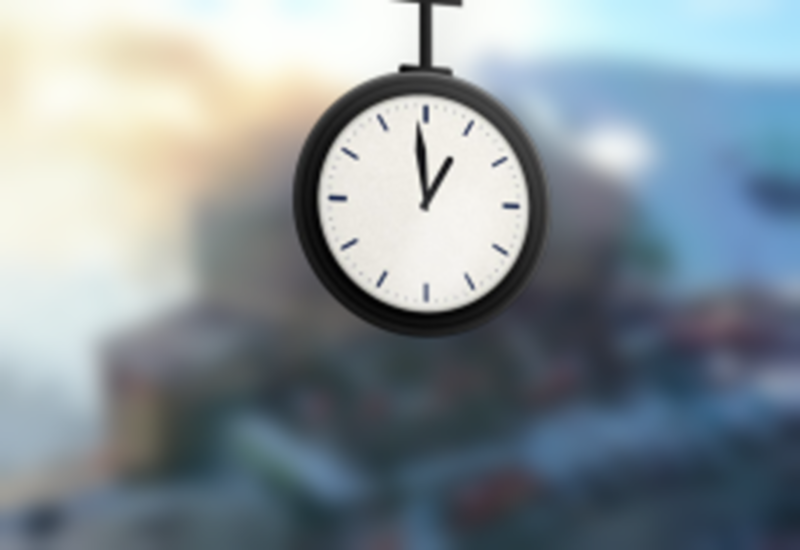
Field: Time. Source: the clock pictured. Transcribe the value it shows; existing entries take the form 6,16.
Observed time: 12,59
